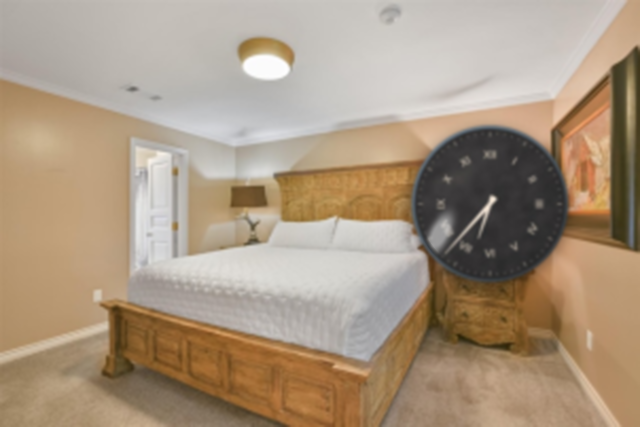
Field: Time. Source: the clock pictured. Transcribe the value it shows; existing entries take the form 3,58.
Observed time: 6,37
